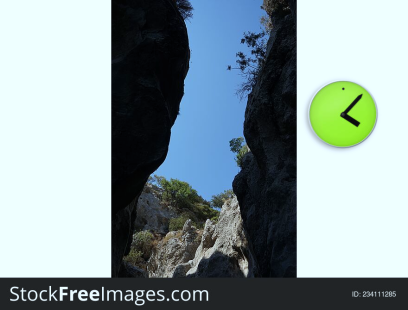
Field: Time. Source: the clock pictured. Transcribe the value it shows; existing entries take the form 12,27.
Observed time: 4,07
